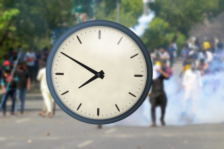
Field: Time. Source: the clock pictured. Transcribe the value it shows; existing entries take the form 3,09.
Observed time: 7,50
